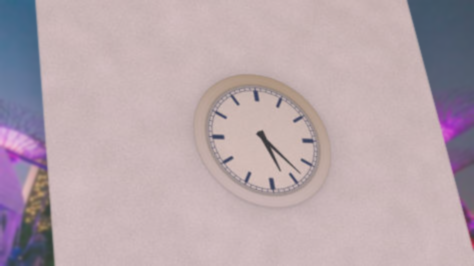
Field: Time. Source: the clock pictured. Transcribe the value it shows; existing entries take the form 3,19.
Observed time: 5,23
